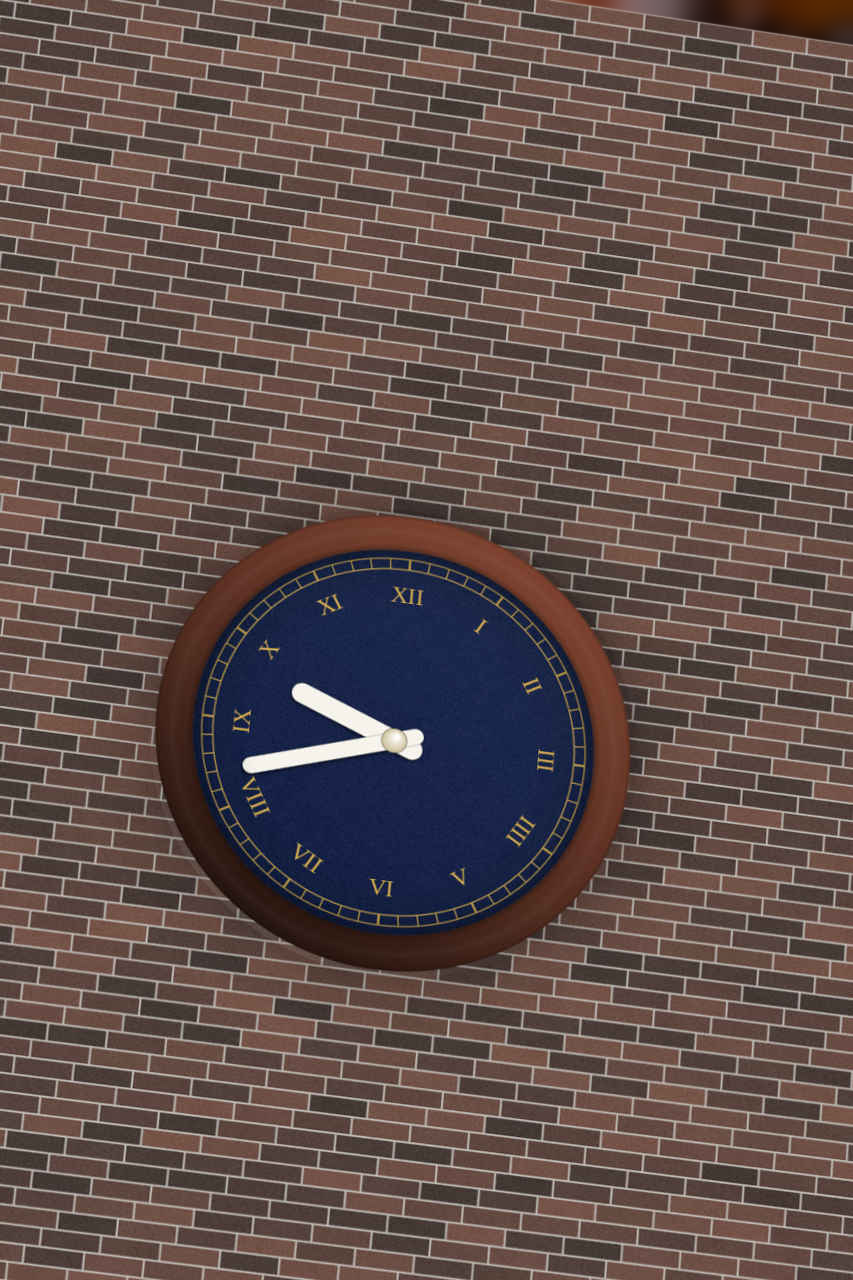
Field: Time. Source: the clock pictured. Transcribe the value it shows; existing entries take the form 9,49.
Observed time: 9,42
